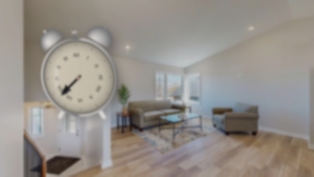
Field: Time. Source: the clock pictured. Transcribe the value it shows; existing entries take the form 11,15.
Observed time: 7,38
